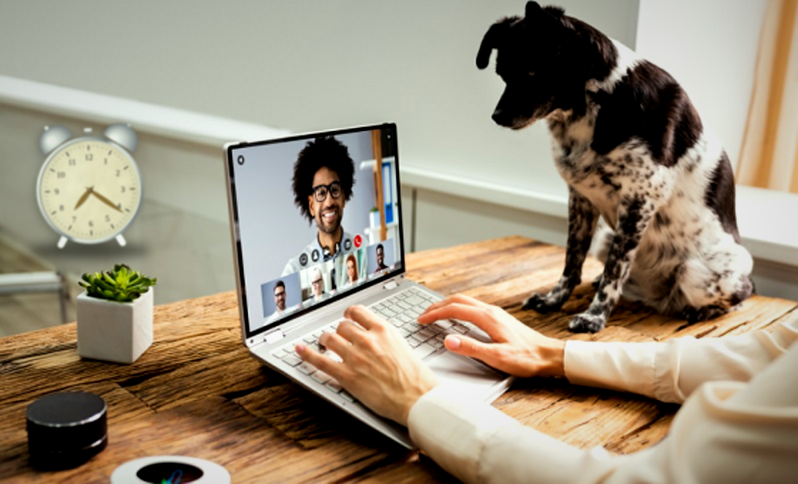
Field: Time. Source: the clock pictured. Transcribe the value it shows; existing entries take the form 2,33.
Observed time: 7,21
